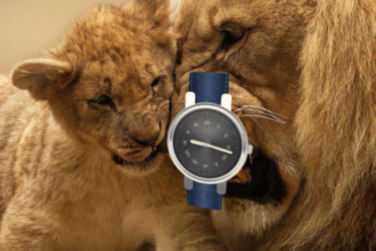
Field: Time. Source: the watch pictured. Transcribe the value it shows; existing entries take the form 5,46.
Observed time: 9,17
